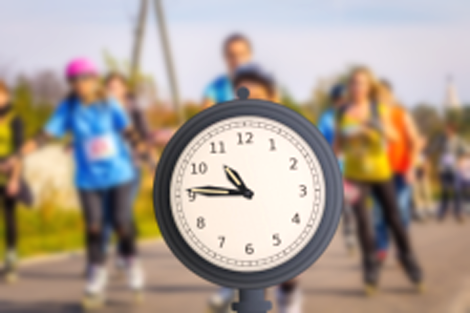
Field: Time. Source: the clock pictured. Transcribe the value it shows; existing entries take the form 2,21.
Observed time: 10,46
